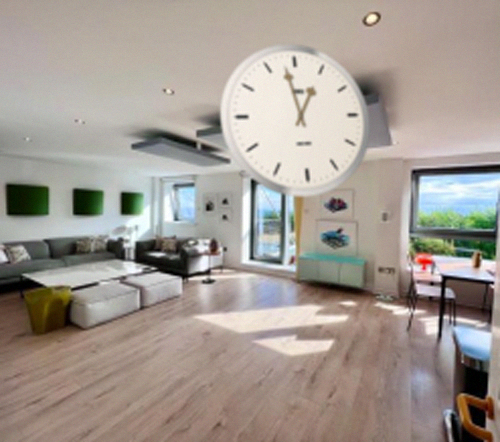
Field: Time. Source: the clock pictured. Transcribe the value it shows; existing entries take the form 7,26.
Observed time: 12,58
